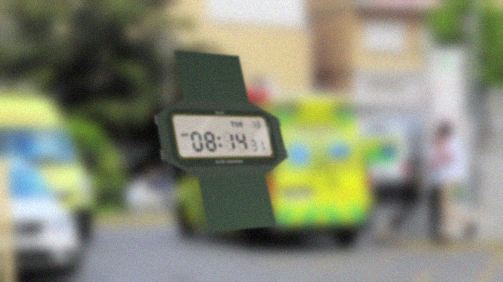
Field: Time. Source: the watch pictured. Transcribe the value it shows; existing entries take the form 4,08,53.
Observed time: 8,14,31
